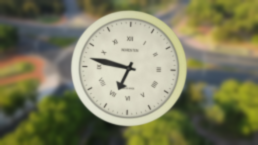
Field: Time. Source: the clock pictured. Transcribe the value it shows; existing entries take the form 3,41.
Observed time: 6,47
